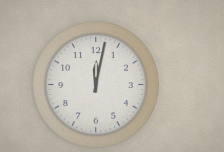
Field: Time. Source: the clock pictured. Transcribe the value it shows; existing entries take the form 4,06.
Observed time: 12,02
